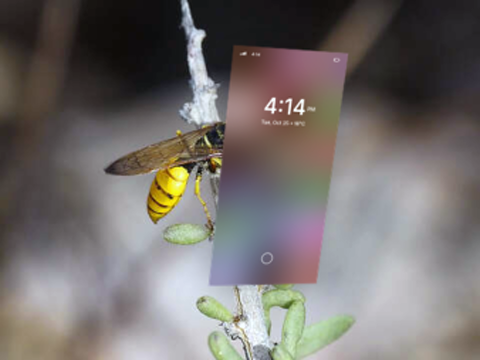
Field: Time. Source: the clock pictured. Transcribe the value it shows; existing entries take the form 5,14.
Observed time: 4,14
